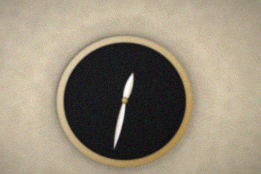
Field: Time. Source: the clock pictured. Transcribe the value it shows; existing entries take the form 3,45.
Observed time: 12,32
